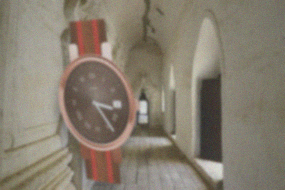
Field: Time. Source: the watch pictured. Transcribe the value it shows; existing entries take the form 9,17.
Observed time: 3,24
